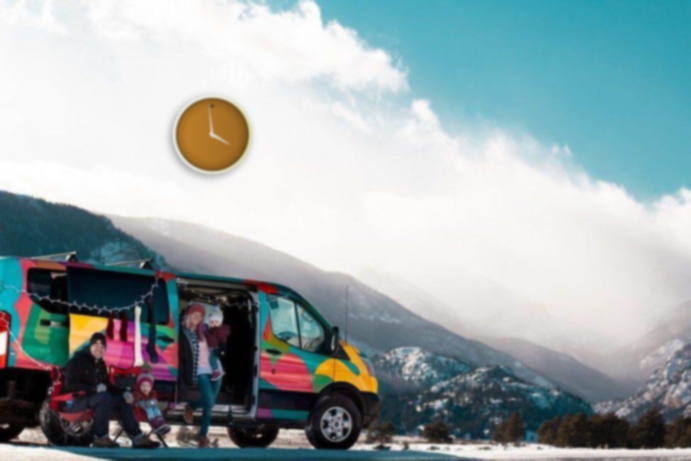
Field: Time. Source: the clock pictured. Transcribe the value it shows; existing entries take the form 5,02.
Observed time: 3,59
